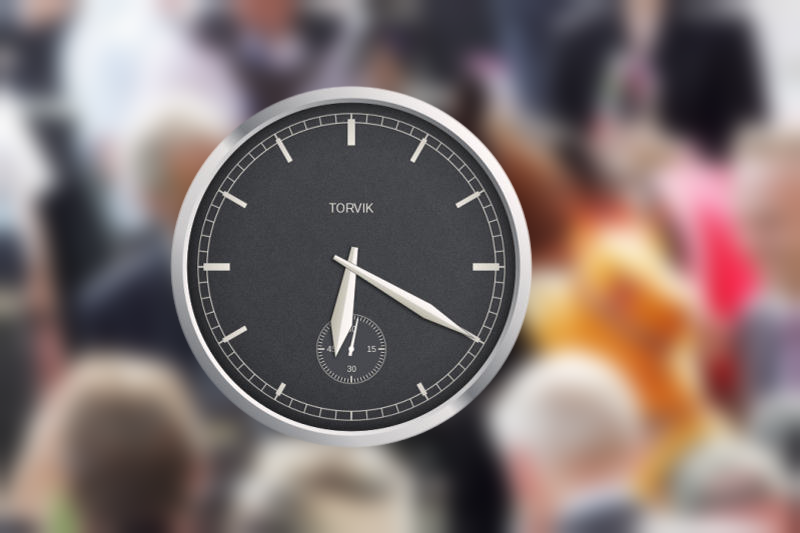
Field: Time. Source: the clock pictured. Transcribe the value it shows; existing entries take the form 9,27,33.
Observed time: 6,20,02
